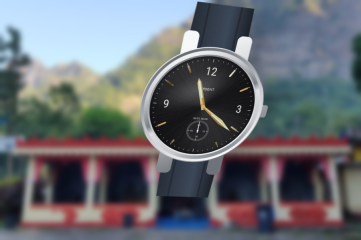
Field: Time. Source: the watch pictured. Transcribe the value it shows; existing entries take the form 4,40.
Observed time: 11,21
